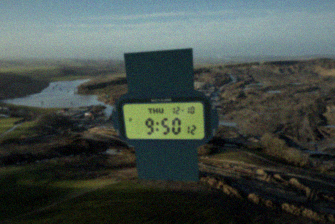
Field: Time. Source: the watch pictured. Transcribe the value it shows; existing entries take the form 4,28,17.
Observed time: 9,50,12
